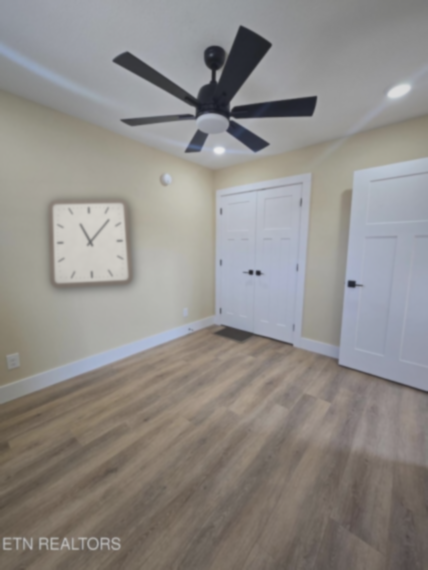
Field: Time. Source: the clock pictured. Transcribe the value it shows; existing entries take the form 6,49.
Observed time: 11,07
